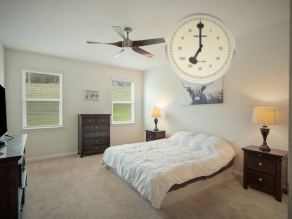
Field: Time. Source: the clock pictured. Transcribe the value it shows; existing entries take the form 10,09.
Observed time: 7,00
